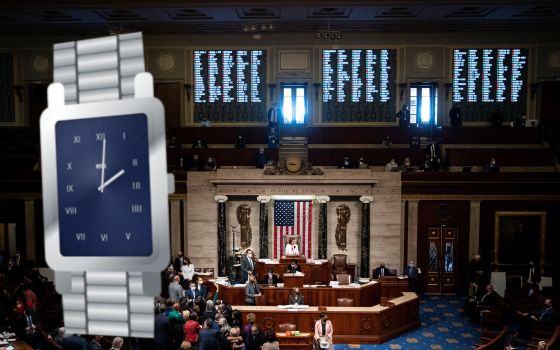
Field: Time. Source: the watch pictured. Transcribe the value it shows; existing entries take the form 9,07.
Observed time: 2,01
